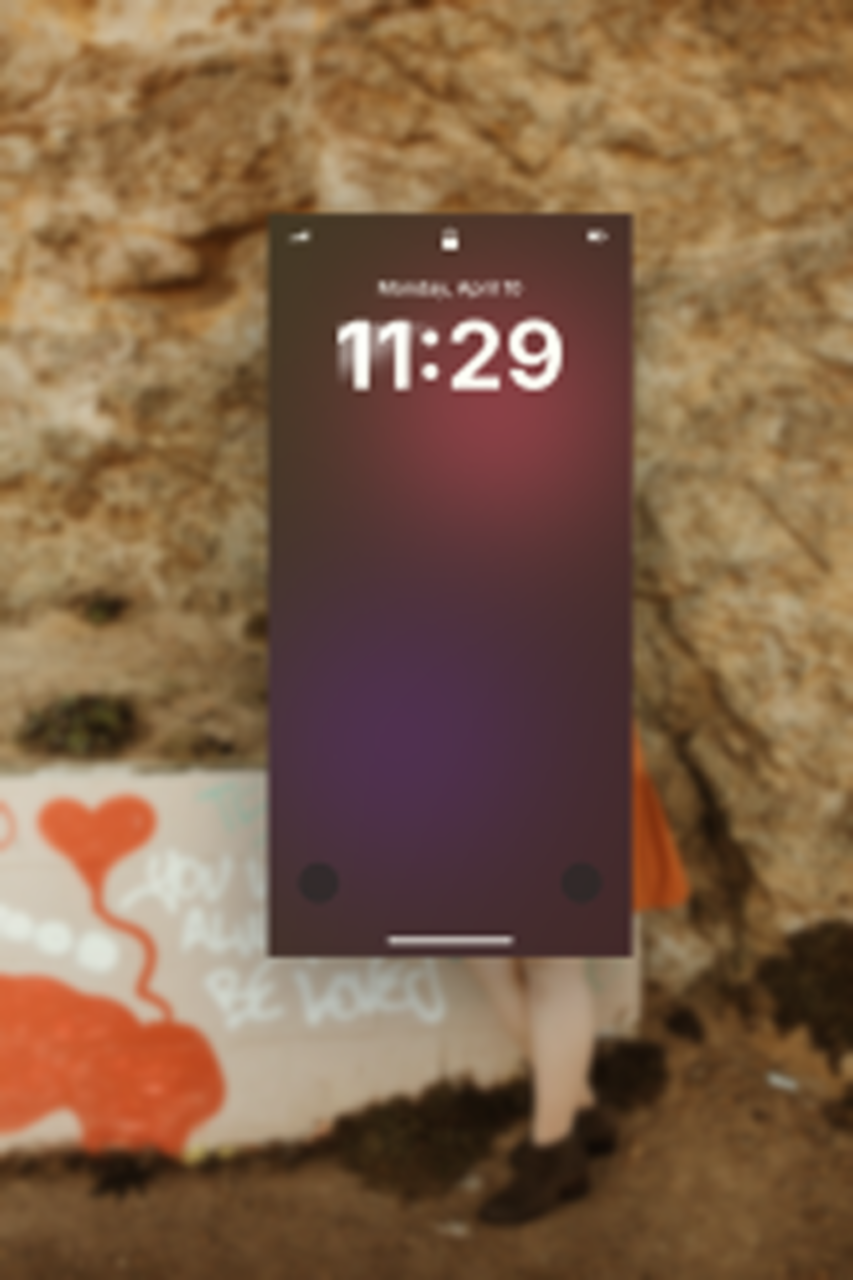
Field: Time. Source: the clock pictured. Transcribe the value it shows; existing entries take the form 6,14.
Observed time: 11,29
